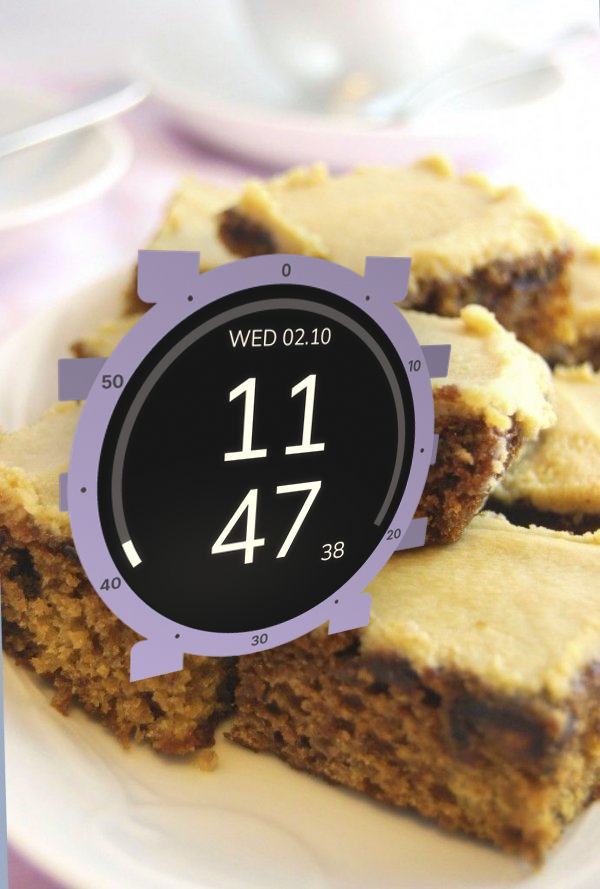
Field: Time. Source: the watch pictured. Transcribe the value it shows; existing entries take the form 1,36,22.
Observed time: 11,47,38
